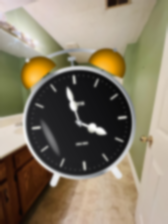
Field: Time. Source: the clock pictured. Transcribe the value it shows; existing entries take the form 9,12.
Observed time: 3,58
